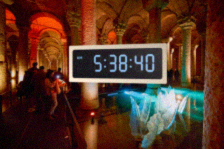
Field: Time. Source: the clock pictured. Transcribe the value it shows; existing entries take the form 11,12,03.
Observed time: 5,38,40
